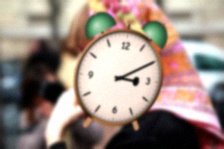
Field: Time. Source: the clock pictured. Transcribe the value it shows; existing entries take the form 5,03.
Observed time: 3,10
